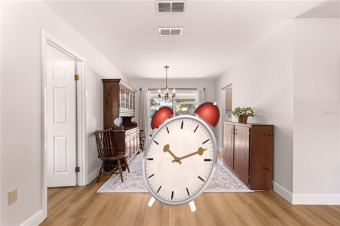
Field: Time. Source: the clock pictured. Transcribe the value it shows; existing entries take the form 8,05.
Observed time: 10,12
